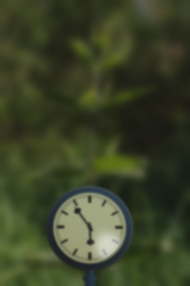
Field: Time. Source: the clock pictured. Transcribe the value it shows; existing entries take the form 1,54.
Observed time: 5,54
